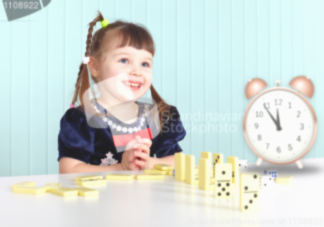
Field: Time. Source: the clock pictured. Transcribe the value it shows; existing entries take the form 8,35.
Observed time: 11,54
